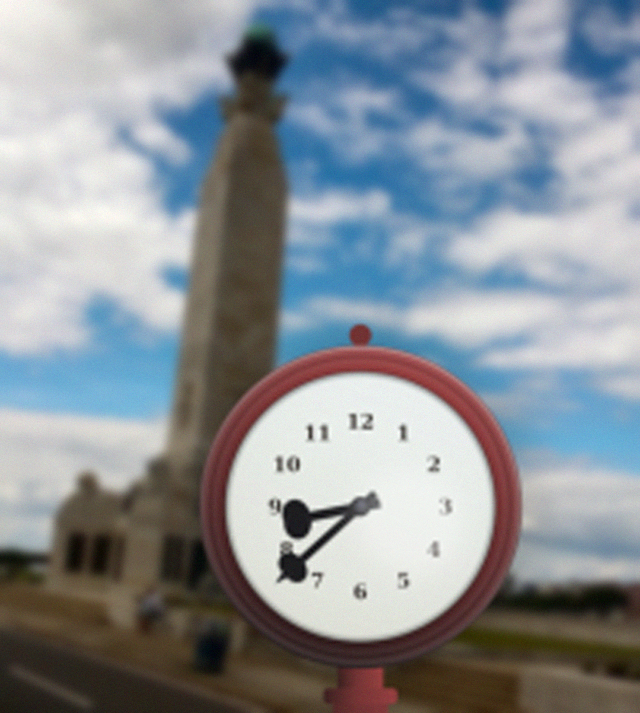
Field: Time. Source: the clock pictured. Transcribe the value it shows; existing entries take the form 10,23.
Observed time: 8,38
